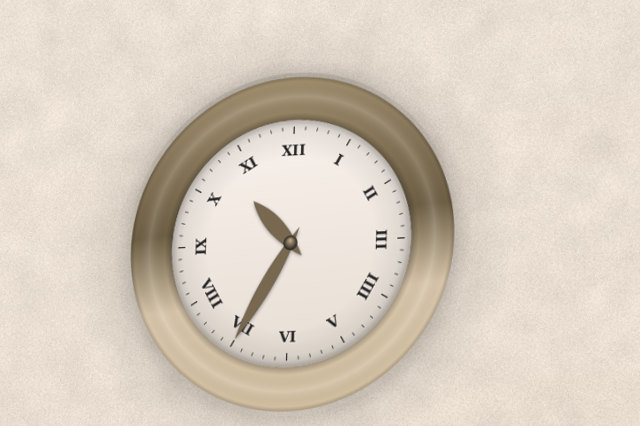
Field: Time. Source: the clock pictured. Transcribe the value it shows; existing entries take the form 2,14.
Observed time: 10,35
